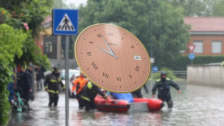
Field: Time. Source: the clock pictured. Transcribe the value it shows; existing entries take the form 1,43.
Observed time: 9,56
